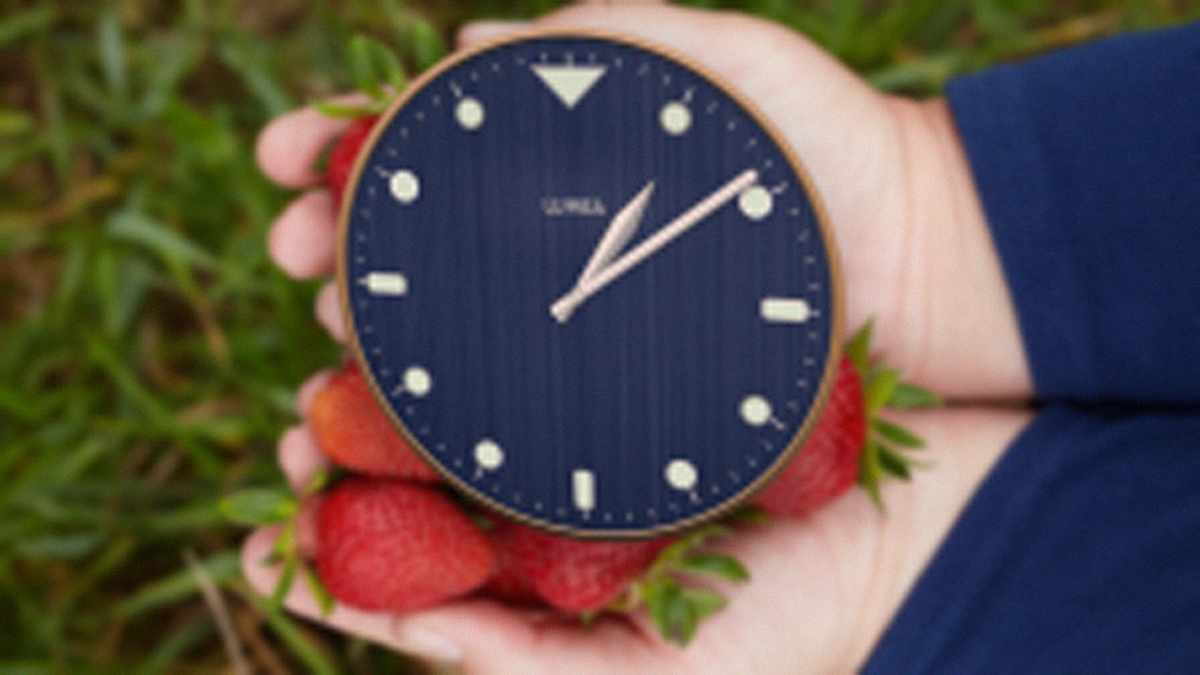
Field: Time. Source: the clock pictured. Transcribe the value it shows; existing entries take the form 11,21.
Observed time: 1,09
